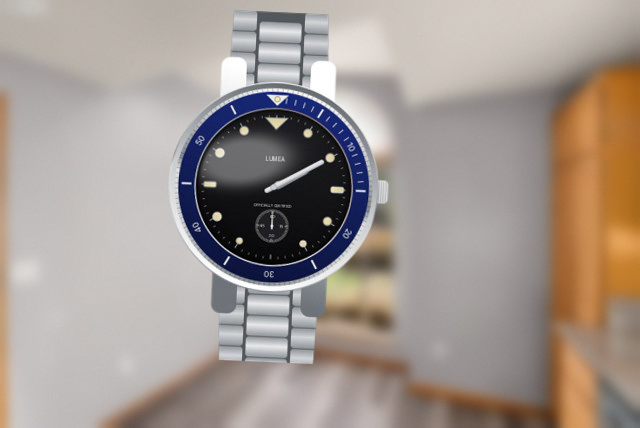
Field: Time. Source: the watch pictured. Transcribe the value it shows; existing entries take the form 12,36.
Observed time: 2,10
